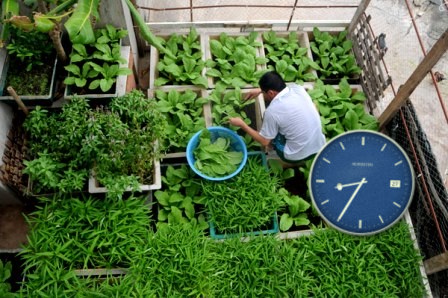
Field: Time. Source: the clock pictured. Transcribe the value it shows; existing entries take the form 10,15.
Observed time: 8,35
